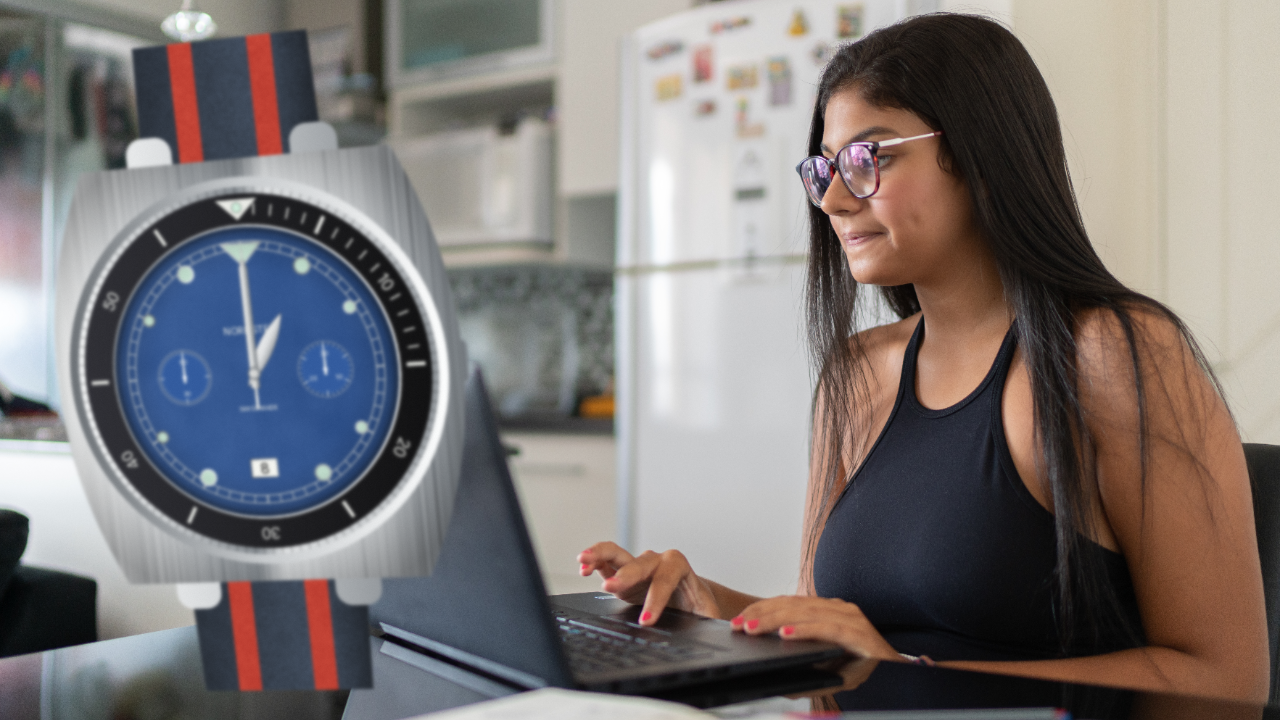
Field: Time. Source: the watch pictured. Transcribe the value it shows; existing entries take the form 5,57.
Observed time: 1,00
